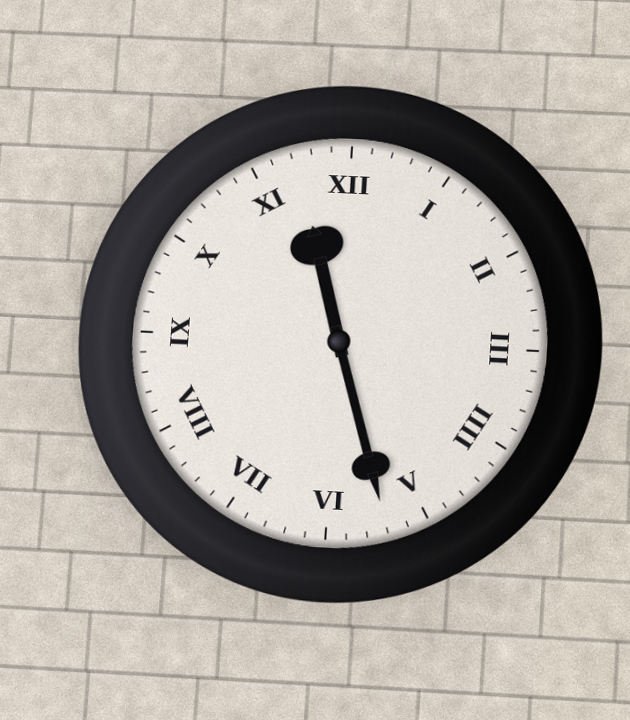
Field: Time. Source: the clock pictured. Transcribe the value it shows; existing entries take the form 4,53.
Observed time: 11,27
